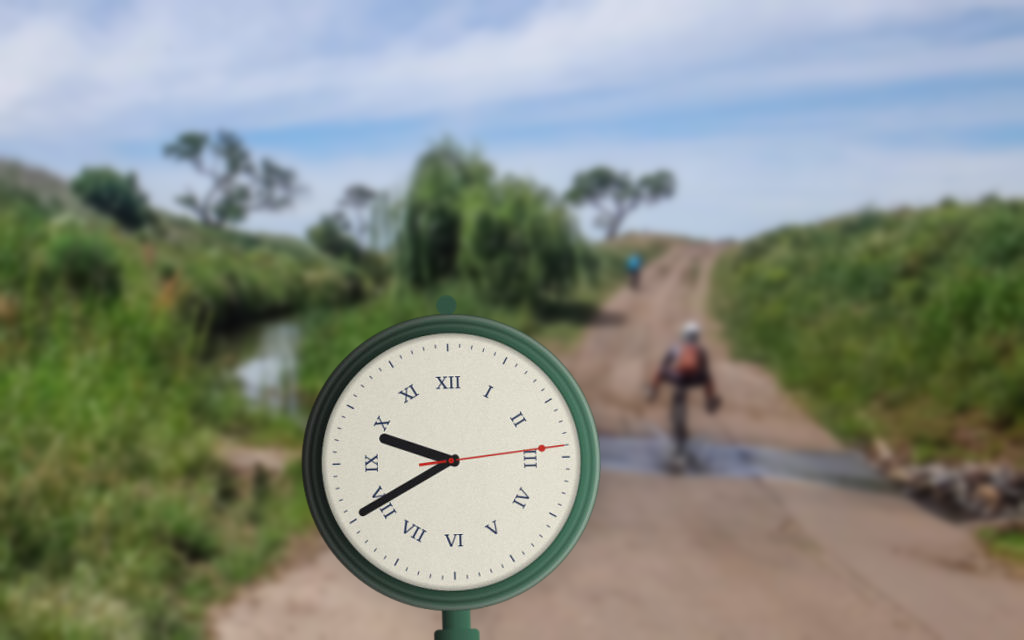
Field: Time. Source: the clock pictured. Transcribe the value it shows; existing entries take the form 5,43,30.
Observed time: 9,40,14
